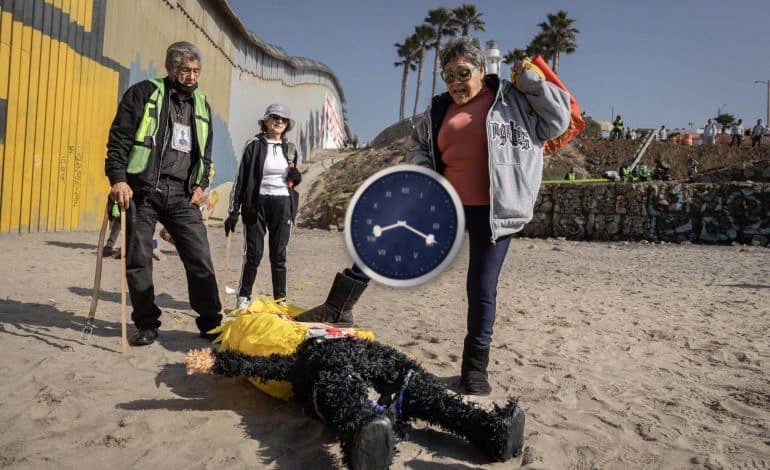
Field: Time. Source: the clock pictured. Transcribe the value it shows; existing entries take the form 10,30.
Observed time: 8,19
